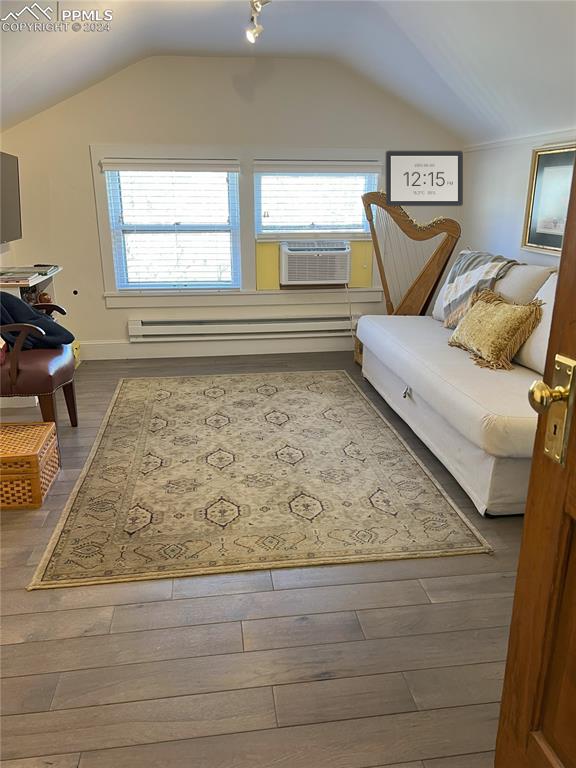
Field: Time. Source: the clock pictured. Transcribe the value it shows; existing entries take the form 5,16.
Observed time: 12,15
